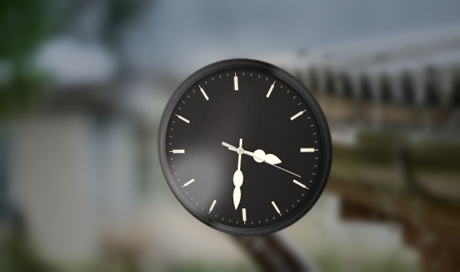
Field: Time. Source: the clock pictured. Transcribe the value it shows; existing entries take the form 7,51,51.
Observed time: 3,31,19
